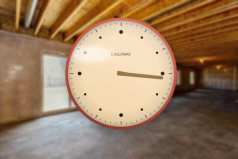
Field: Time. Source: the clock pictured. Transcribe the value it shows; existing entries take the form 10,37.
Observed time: 3,16
